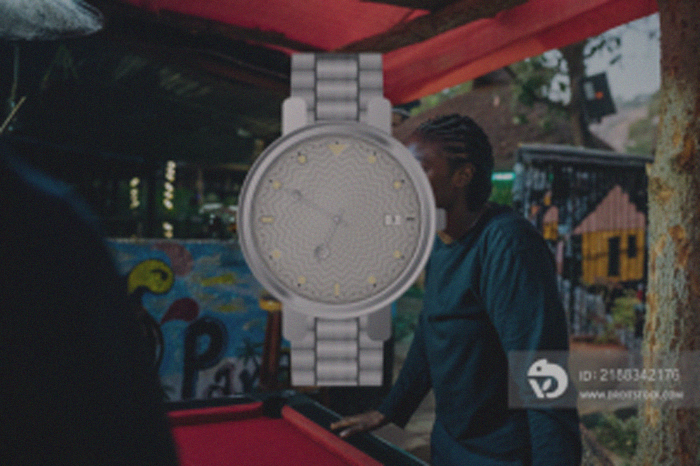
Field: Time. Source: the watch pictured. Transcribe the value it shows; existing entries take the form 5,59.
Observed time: 6,50
